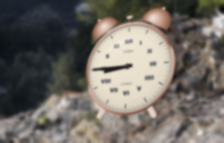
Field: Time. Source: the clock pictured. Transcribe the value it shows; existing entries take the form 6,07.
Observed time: 8,45
